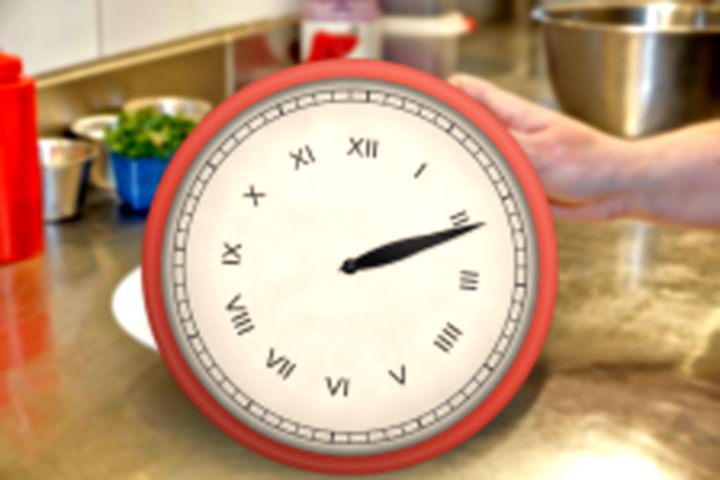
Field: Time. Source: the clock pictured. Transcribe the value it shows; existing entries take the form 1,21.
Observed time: 2,11
